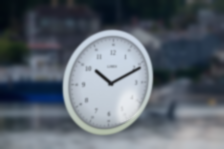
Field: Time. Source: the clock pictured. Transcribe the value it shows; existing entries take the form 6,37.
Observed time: 10,11
